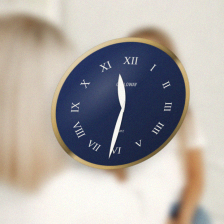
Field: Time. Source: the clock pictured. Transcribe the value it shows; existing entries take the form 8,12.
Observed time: 11,31
